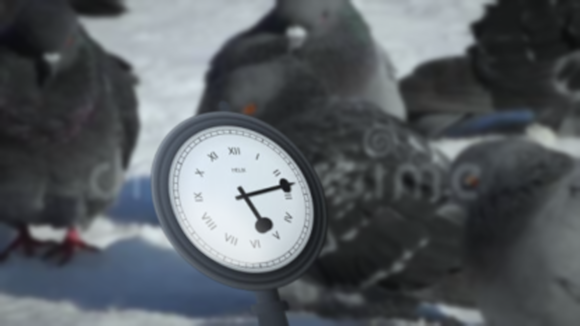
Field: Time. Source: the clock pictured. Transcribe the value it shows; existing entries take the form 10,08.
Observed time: 5,13
